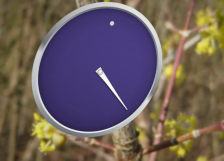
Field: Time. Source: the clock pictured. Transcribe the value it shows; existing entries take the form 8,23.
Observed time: 4,22
